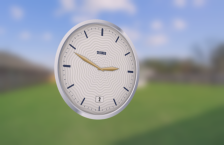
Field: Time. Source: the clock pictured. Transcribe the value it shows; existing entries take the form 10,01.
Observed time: 2,49
